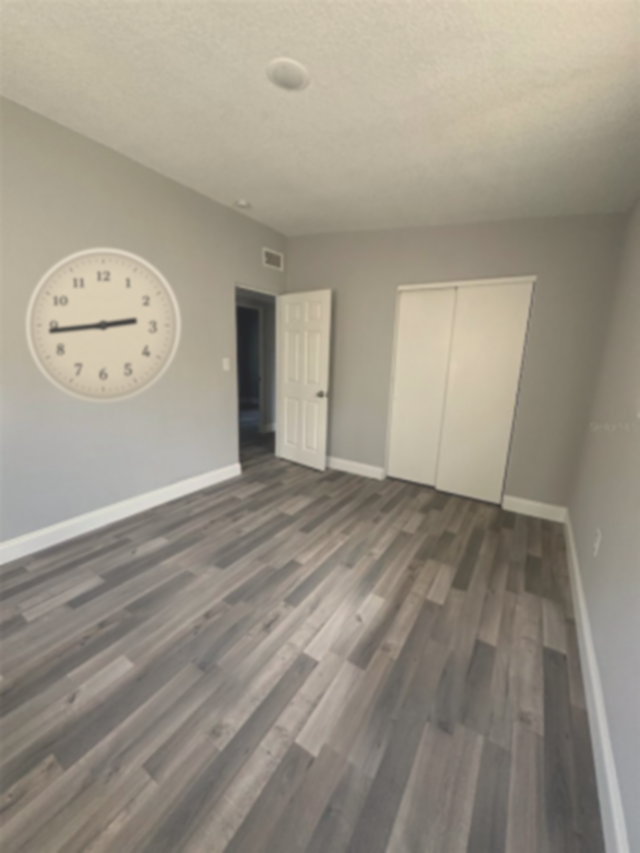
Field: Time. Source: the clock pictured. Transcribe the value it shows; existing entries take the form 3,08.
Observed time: 2,44
